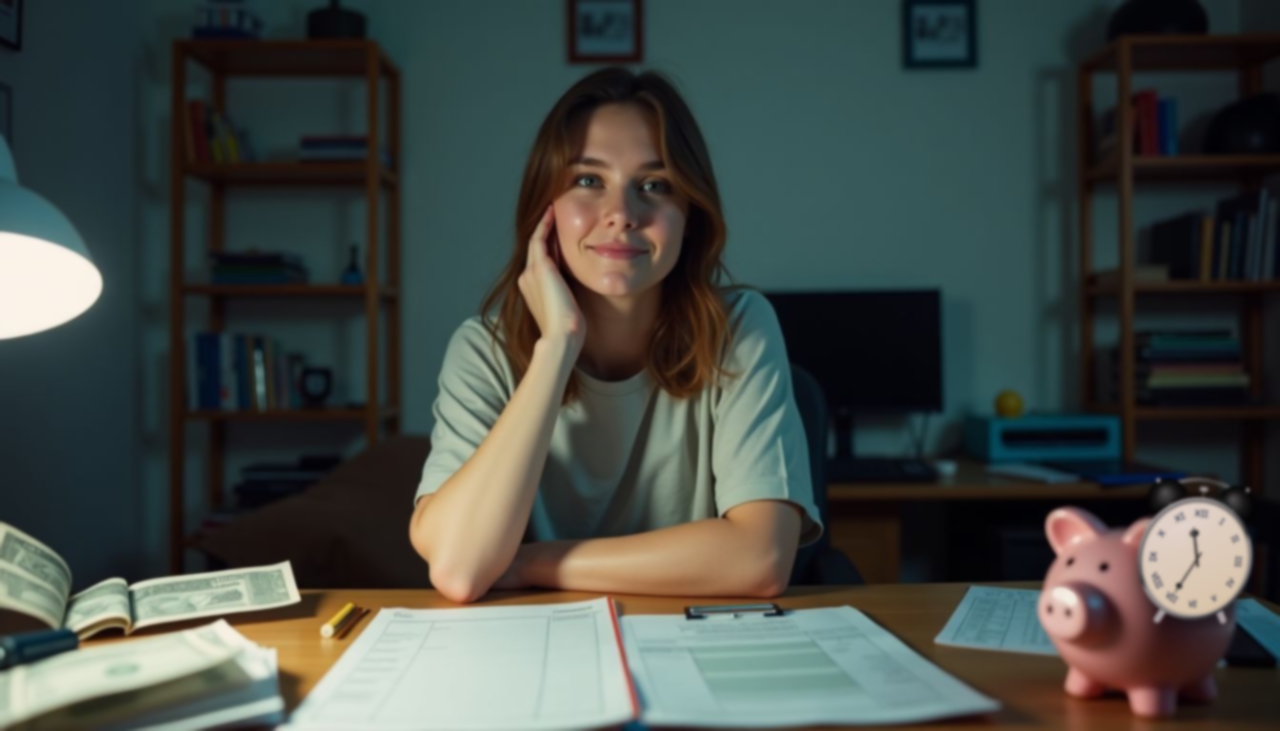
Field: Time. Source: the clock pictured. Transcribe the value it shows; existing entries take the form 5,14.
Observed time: 11,35
